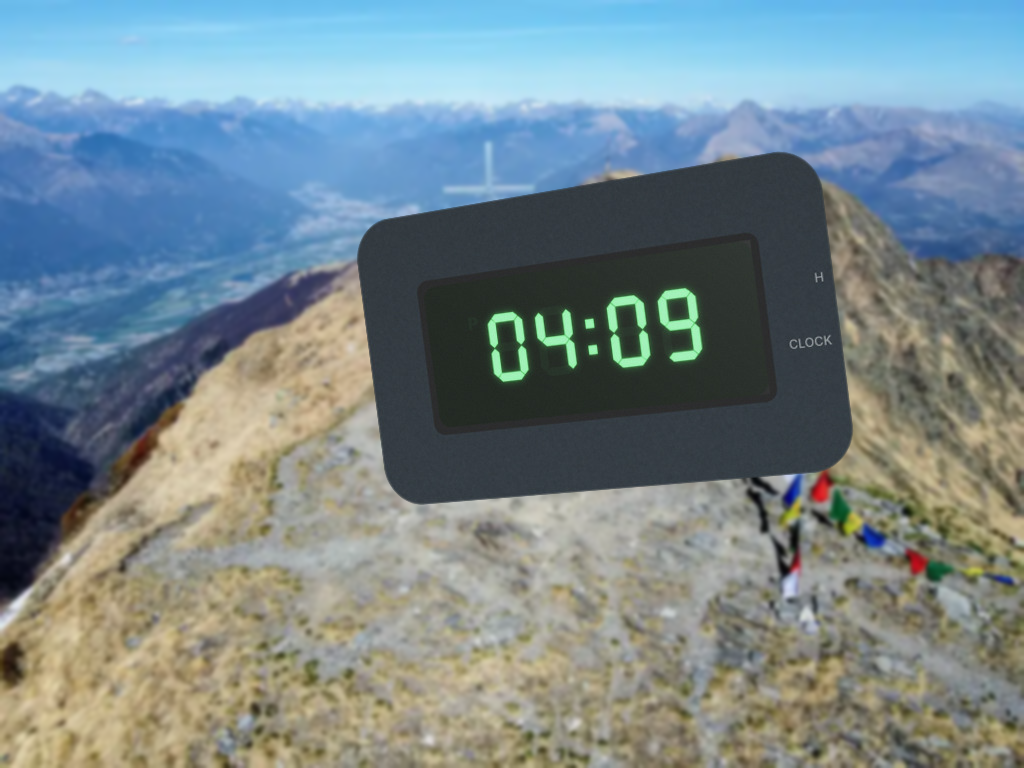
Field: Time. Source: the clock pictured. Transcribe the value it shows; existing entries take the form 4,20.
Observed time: 4,09
